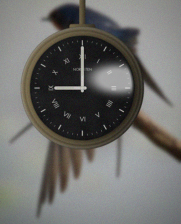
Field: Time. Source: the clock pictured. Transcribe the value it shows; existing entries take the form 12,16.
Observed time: 9,00
